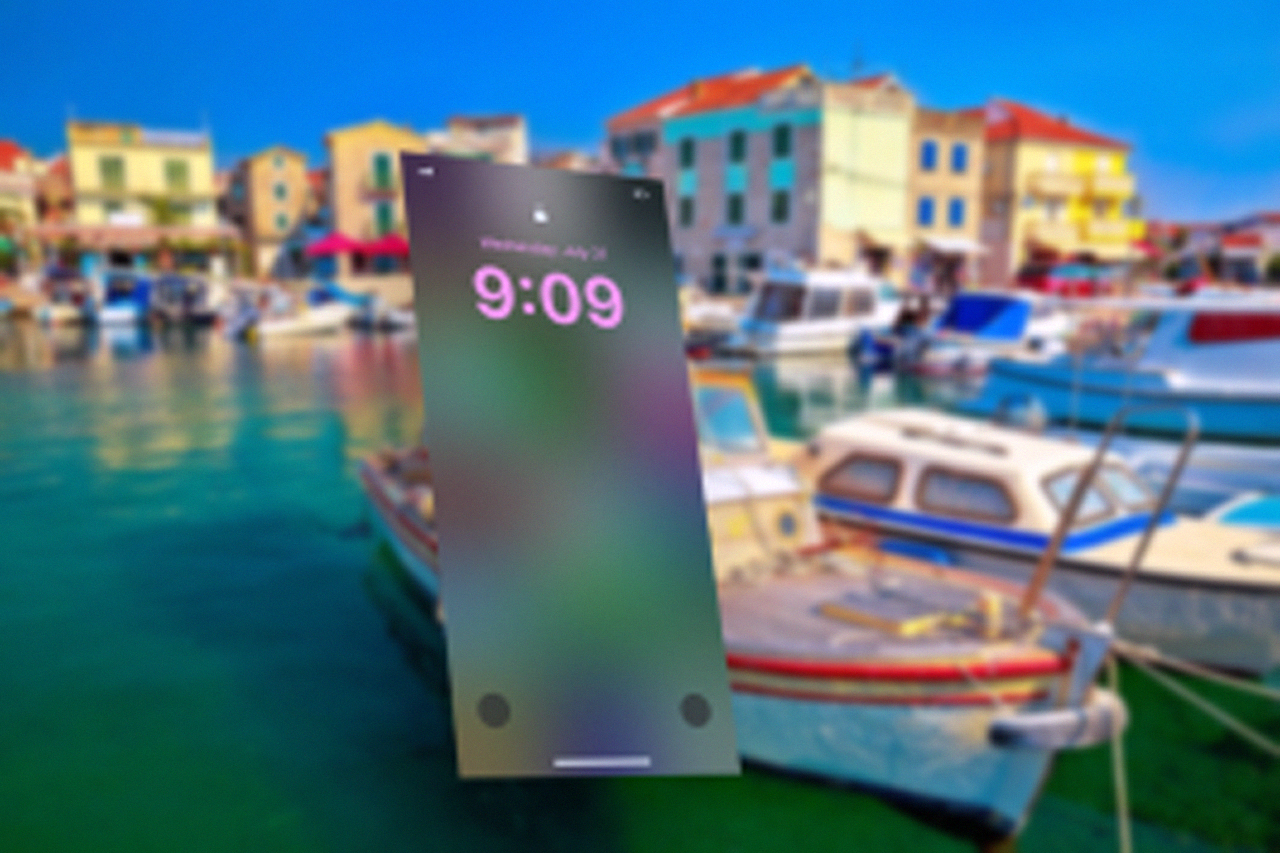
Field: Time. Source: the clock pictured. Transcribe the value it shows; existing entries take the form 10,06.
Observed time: 9,09
